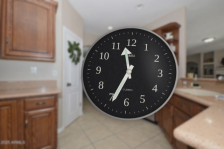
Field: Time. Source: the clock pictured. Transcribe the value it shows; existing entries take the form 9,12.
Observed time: 11,34
